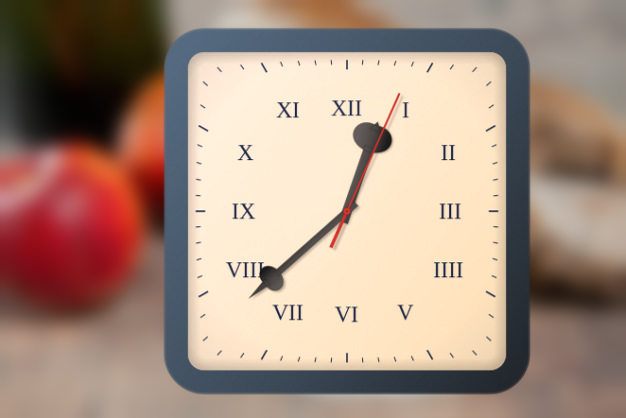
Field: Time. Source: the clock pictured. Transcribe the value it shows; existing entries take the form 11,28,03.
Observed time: 12,38,04
